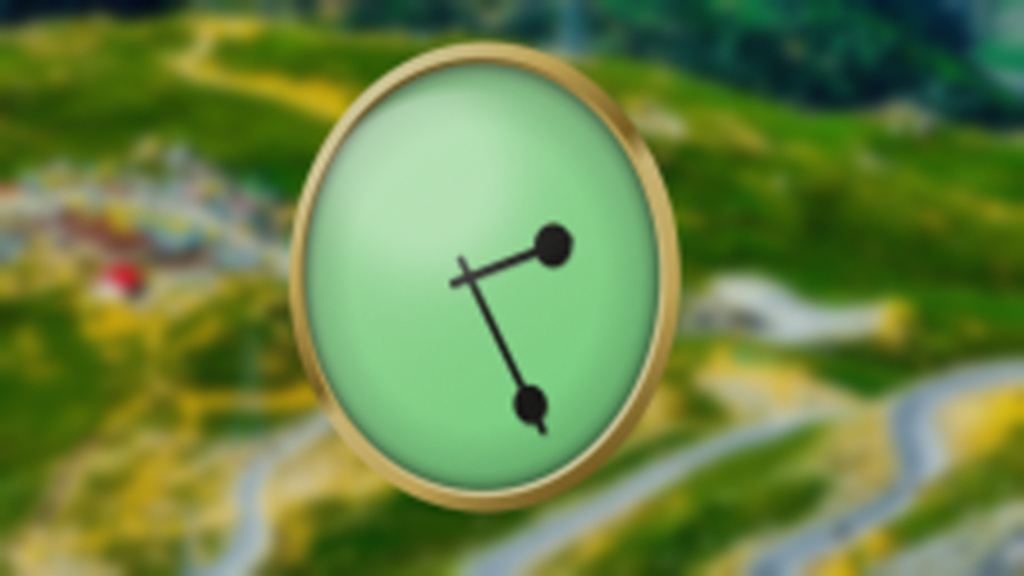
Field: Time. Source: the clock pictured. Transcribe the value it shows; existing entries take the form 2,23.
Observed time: 2,25
